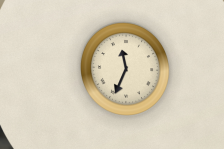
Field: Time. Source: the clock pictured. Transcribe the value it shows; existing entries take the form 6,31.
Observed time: 11,34
